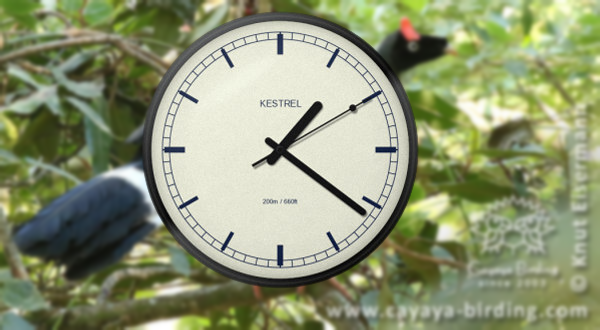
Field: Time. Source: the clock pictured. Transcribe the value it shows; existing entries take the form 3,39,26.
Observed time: 1,21,10
